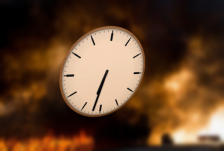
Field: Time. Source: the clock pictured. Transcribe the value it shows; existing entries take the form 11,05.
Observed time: 6,32
